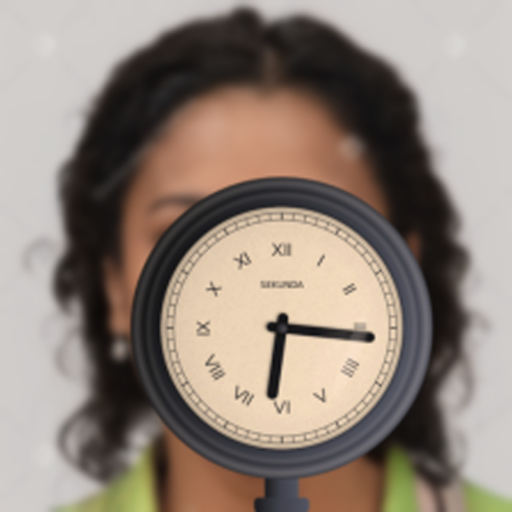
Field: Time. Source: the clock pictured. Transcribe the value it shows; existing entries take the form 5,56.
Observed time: 6,16
